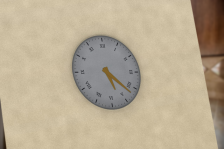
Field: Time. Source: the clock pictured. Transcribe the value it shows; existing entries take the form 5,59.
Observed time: 5,22
